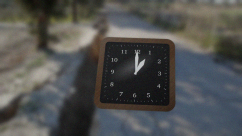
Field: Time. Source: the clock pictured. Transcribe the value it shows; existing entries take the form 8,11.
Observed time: 1,00
